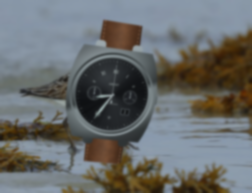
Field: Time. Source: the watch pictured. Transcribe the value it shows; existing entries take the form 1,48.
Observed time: 8,35
